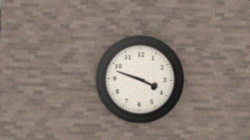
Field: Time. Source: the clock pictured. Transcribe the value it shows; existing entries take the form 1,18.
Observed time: 3,48
